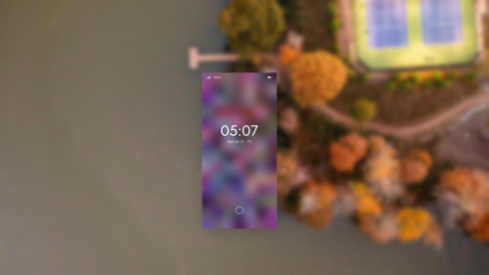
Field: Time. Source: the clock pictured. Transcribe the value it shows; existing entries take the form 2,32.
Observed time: 5,07
